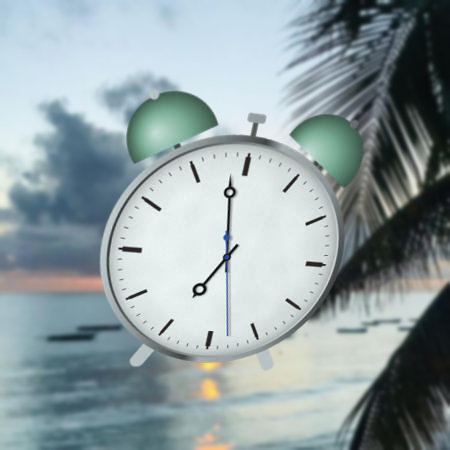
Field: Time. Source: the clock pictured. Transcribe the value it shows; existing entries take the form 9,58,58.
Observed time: 6,58,28
